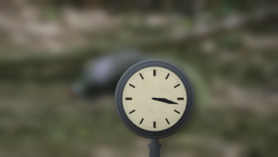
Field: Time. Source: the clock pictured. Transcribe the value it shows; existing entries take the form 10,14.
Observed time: 3,17
